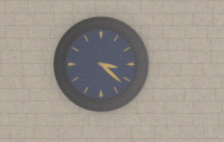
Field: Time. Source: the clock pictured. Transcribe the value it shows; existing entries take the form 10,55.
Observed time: 3,22
